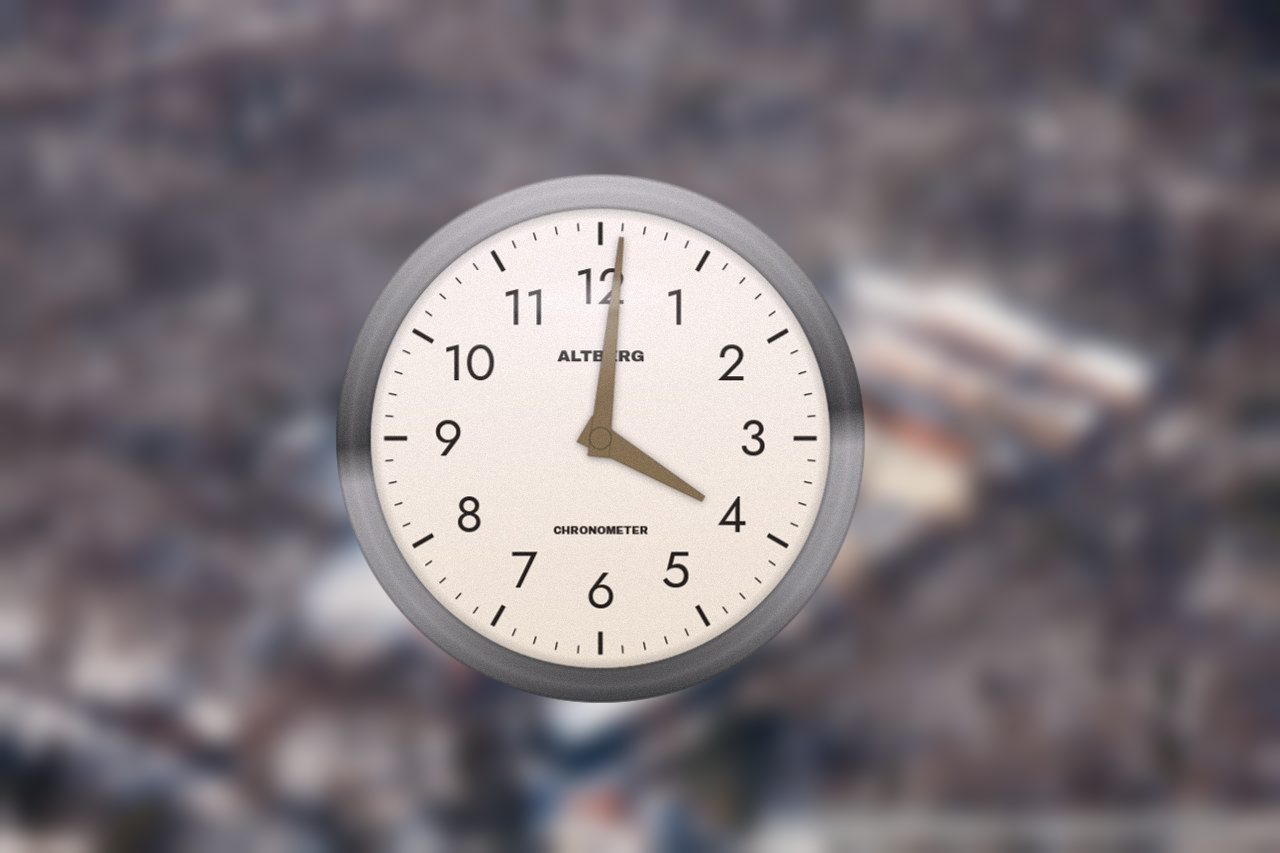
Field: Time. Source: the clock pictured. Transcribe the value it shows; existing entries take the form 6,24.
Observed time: 4,01
